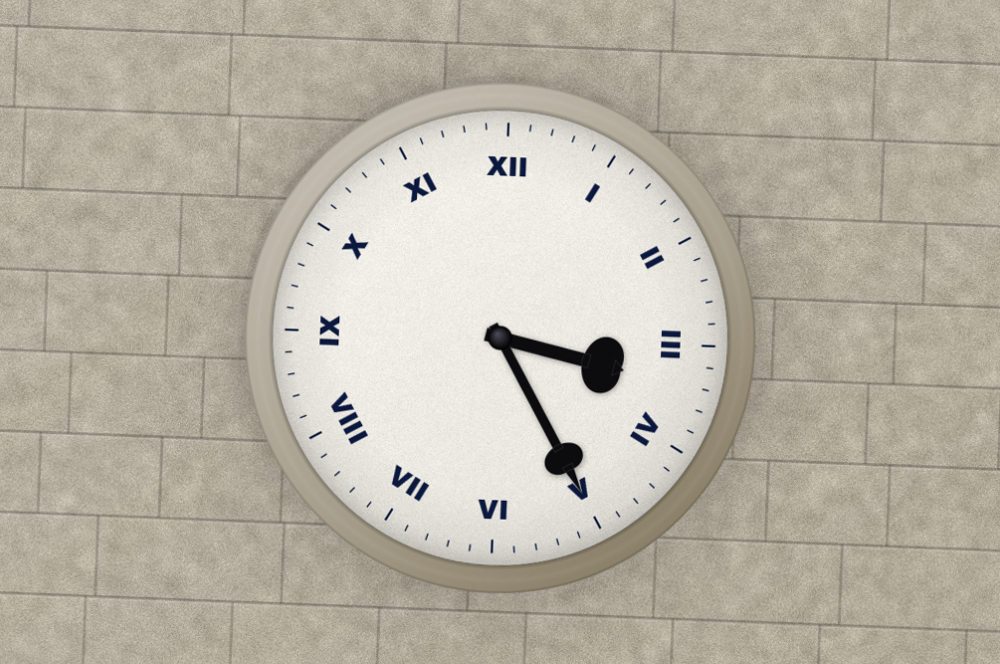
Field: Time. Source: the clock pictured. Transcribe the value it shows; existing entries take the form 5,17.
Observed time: 3,25
